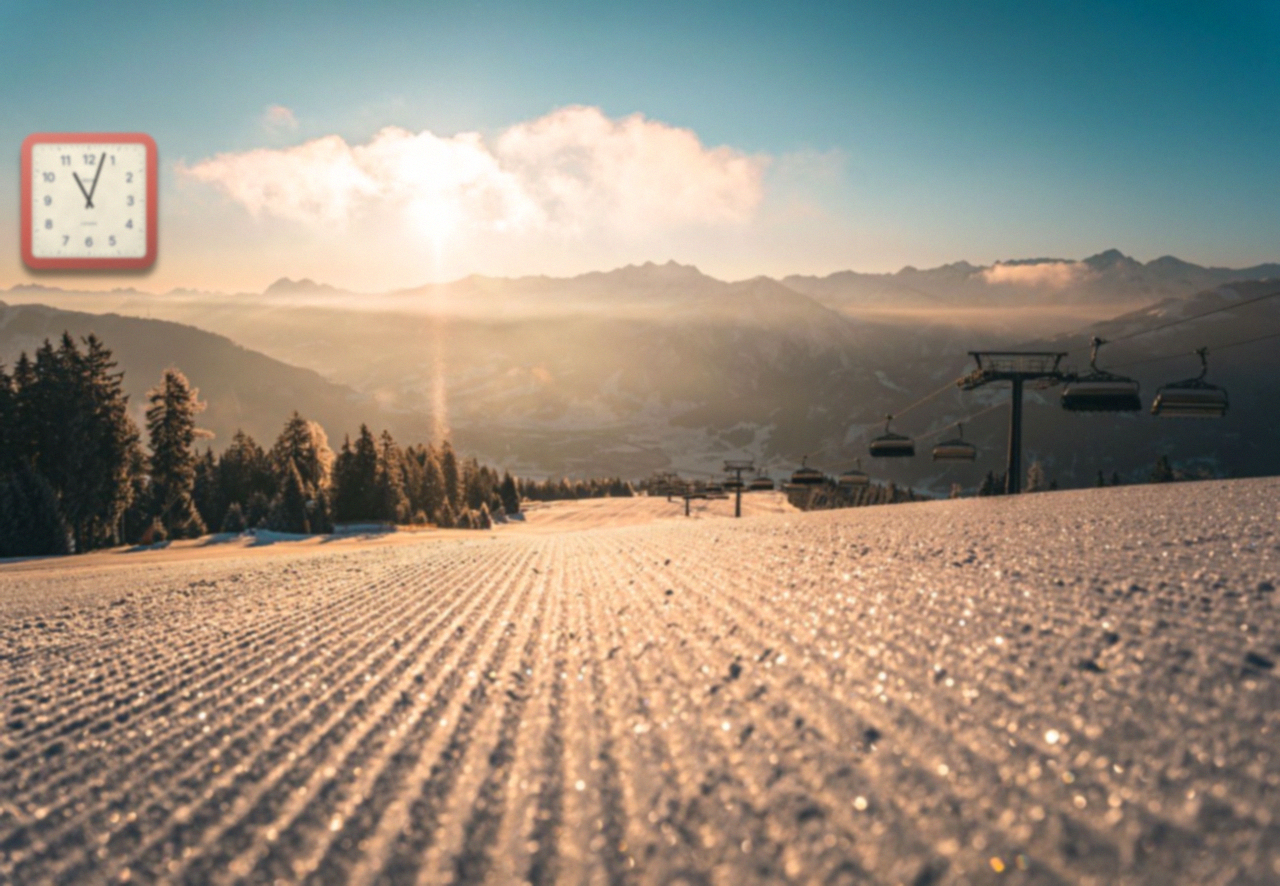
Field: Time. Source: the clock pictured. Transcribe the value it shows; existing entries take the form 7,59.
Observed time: 11,03
